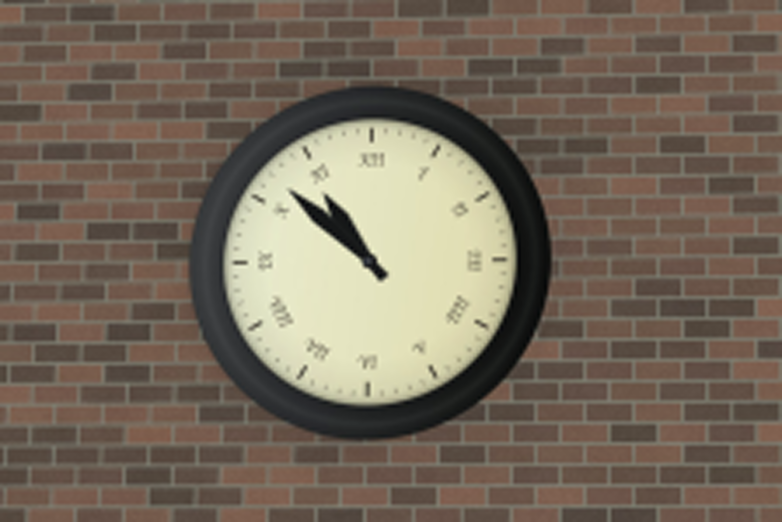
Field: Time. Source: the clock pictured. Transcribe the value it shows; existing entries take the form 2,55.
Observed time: 10,52
